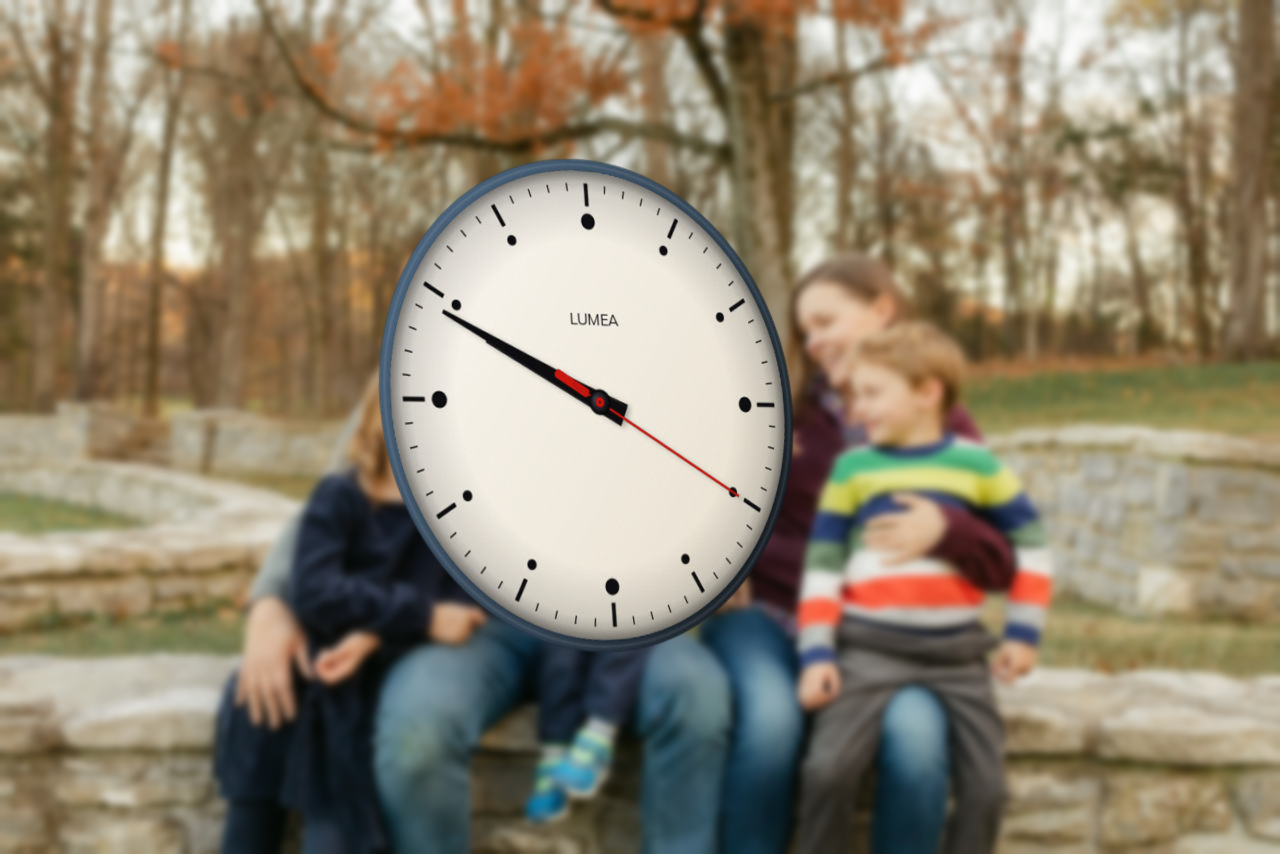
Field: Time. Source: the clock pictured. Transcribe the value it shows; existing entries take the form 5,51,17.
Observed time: 9,49,20
